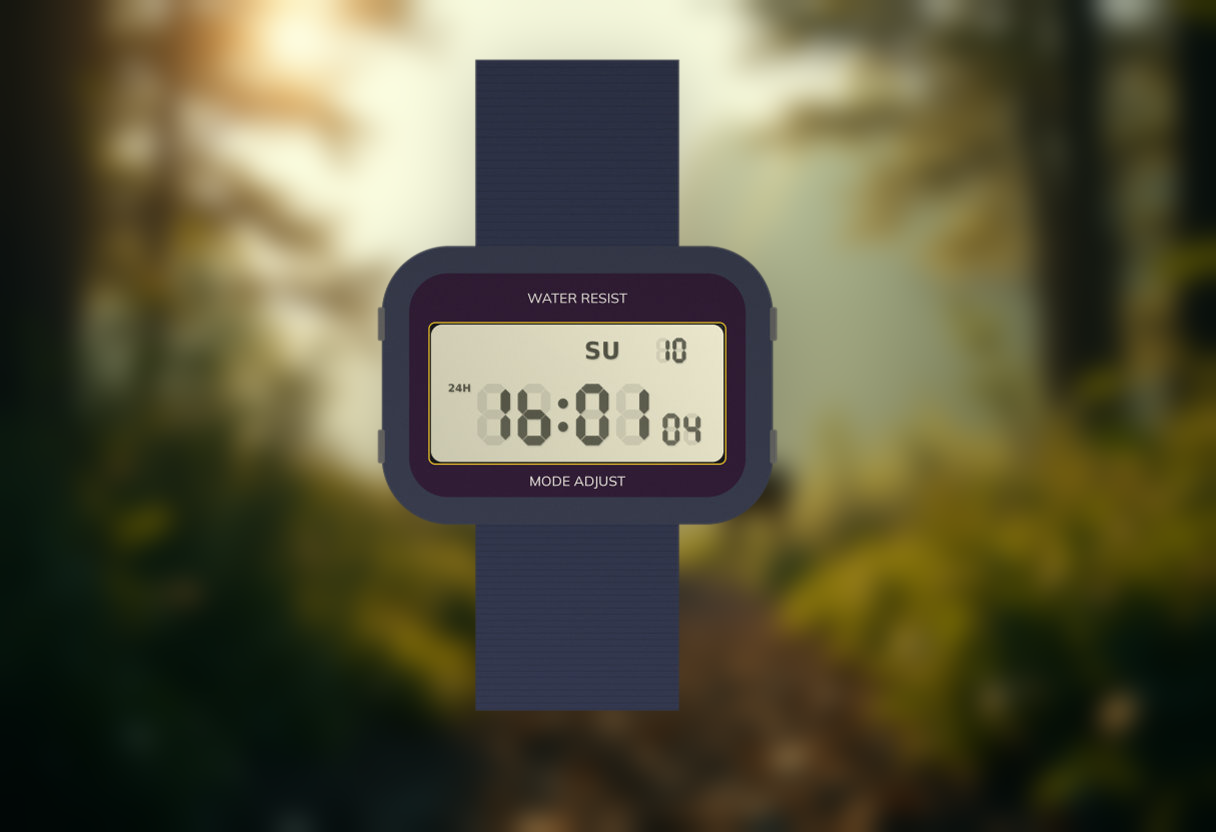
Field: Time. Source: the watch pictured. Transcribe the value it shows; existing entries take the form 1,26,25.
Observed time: 16,01,04
